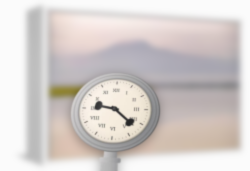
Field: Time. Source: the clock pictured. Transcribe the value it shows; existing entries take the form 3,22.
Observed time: 9,22
